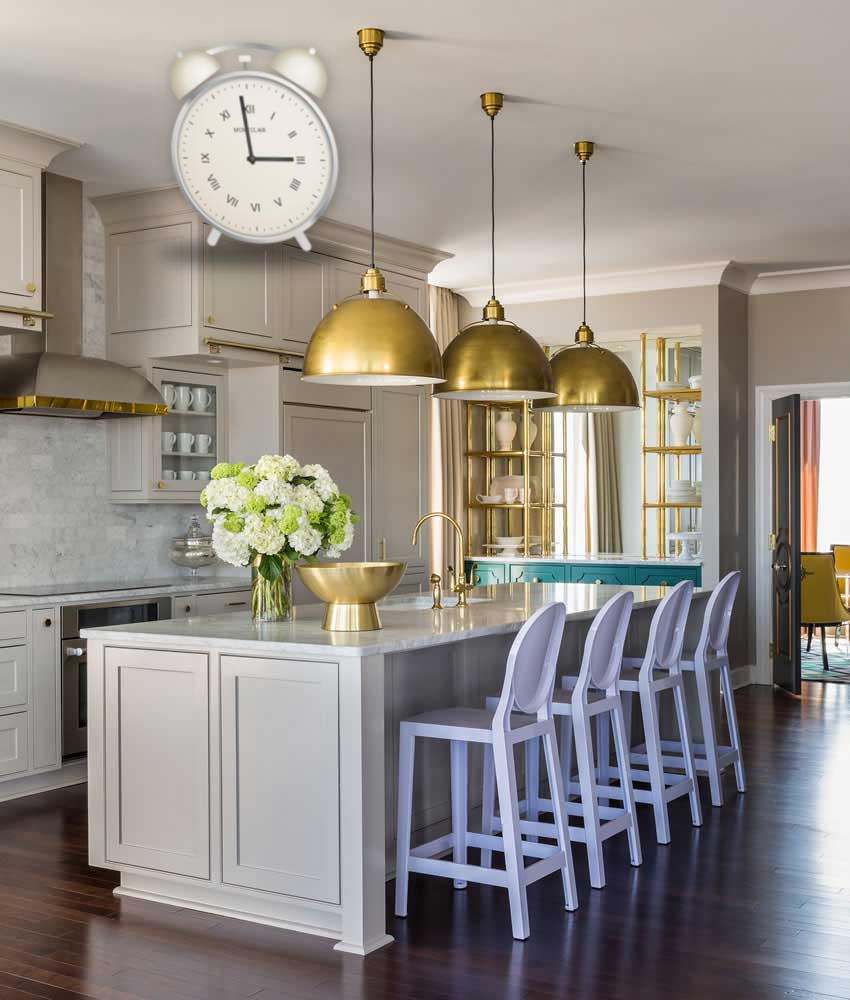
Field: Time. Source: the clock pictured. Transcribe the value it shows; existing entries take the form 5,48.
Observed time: 2,59
